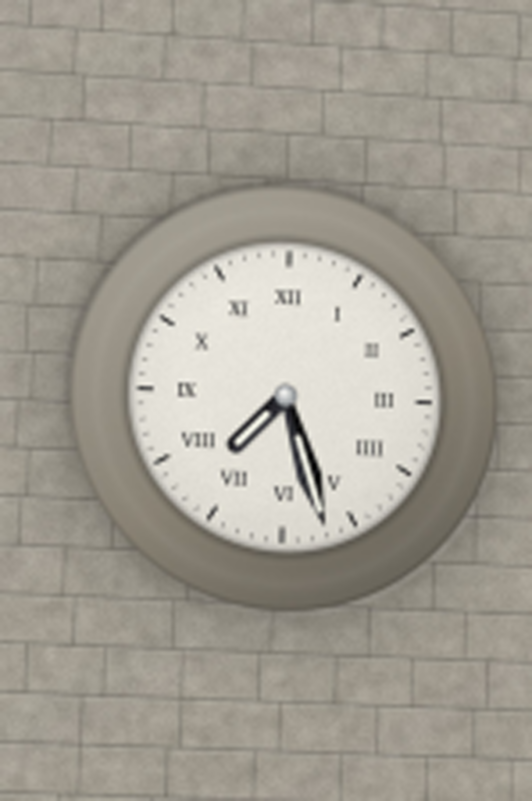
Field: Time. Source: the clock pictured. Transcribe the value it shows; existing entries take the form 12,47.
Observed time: 7,27
